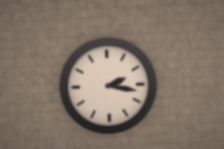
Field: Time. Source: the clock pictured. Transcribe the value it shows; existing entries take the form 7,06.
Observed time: 2,17
